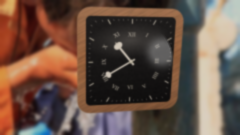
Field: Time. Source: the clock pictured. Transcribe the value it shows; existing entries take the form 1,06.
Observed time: 10,40
